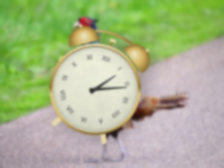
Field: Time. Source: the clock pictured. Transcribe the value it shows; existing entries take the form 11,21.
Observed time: 1,11
